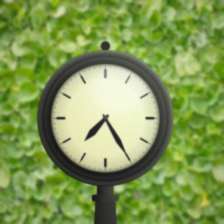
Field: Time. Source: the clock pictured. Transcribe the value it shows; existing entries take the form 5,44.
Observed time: 7,25
